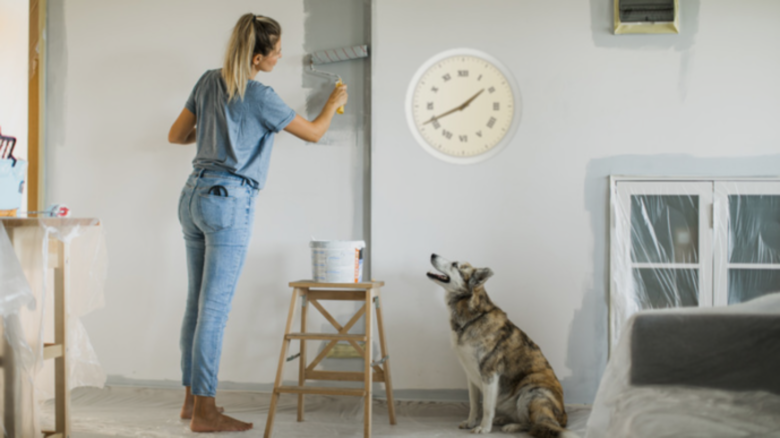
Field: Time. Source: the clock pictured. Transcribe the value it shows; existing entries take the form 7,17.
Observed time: 1,41
